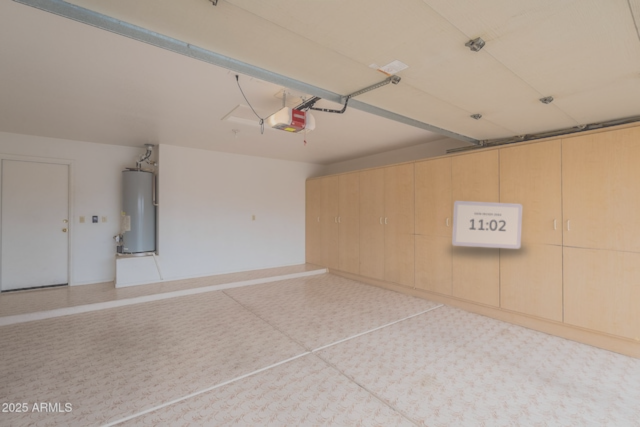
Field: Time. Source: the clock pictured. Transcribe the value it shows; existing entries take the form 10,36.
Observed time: 11,02
